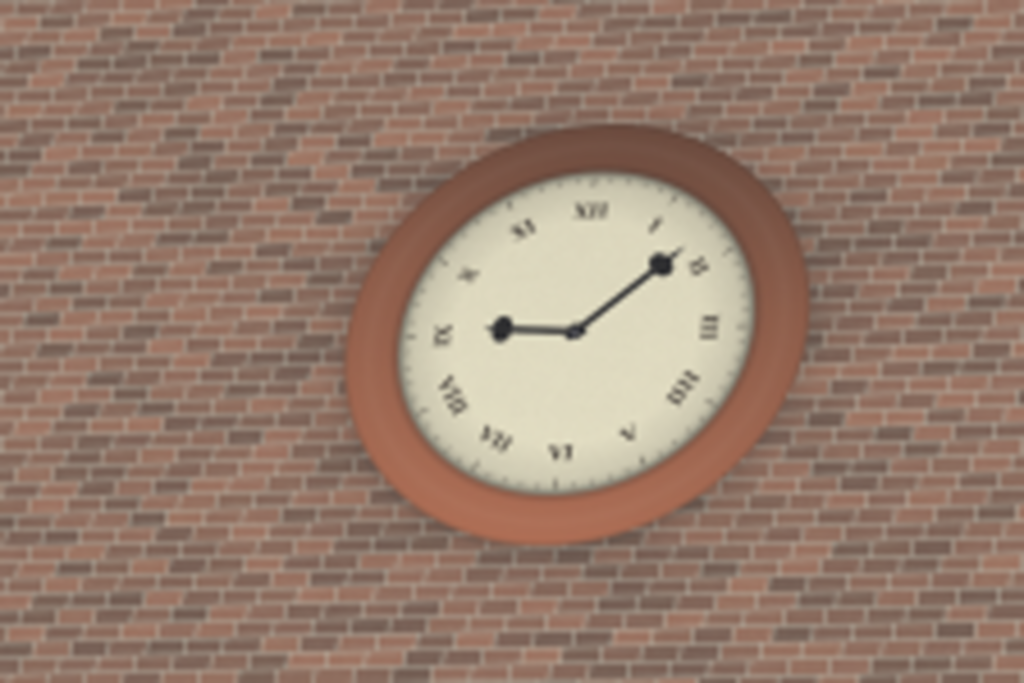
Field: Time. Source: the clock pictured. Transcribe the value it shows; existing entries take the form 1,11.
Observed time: 9,08
